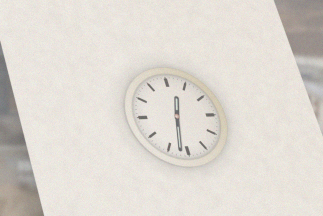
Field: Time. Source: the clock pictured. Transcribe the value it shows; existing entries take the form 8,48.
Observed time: 12,32
